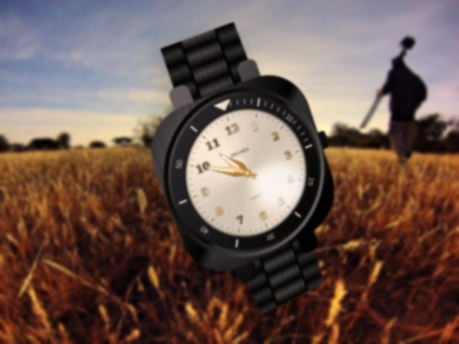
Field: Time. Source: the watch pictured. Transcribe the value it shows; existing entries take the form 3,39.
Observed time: 10,50
